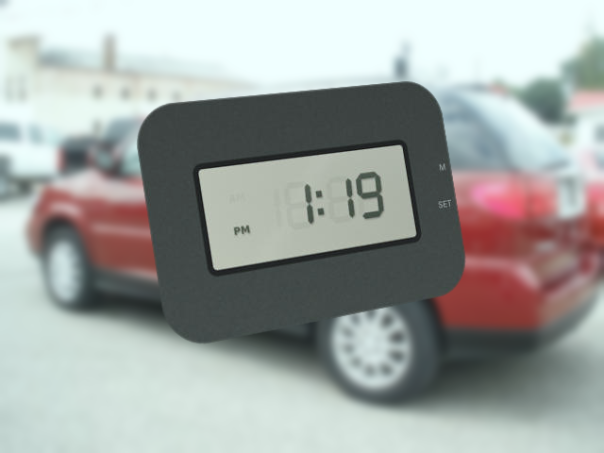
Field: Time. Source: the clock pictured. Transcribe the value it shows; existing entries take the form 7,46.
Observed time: 1,19
